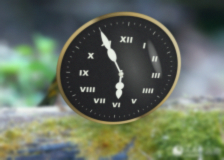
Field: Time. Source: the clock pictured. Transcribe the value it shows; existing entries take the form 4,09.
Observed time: 5,55
